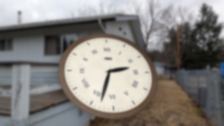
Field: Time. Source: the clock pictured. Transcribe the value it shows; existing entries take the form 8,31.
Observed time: 2,33
